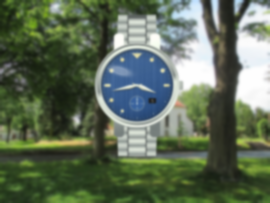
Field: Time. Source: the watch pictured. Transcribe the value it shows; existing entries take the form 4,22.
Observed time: 3,43
